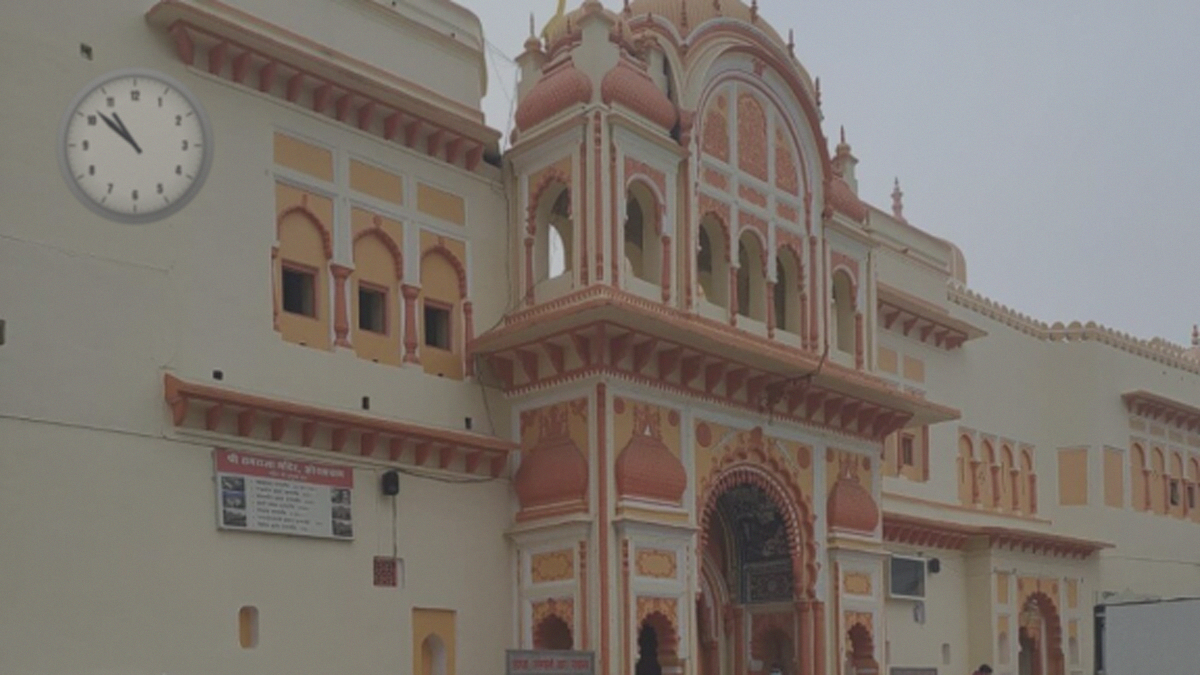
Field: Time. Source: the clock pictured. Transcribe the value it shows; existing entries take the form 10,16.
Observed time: 10,52
